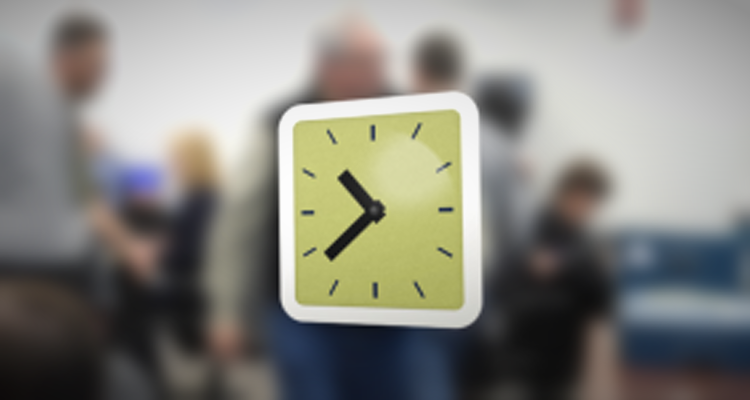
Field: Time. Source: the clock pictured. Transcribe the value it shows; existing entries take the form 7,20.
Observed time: 10,38
